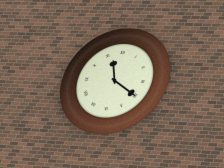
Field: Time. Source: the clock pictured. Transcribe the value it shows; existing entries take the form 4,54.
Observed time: 11,20
